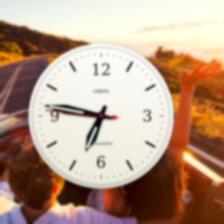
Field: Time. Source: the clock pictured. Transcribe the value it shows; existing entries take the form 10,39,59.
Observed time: 6,46,46
